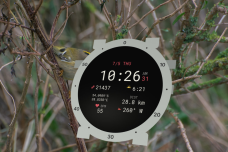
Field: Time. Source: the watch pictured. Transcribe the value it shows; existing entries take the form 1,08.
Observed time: 10,26
